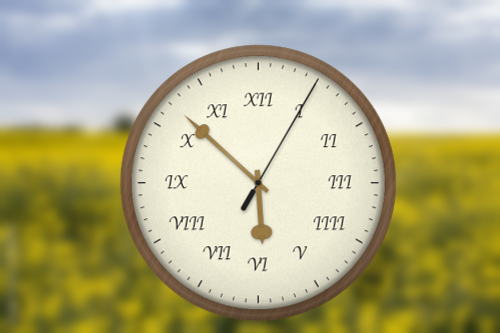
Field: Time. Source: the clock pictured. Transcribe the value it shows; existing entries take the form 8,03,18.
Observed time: 5,52,05
